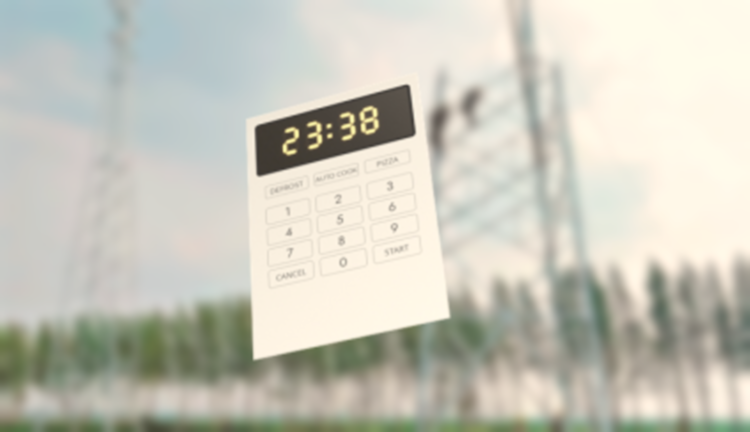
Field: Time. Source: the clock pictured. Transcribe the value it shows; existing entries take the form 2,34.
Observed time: 23,38
